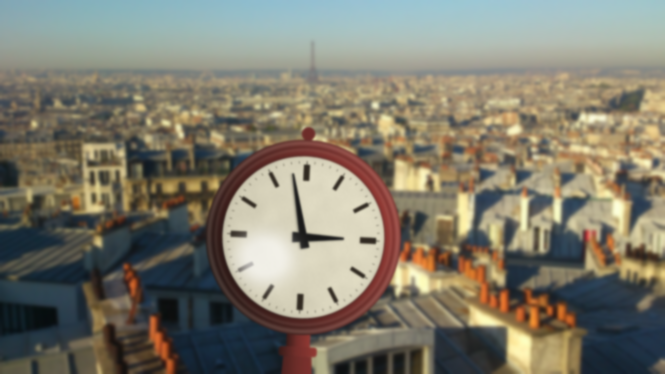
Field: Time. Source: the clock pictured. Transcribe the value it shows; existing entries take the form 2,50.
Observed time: 2,58
